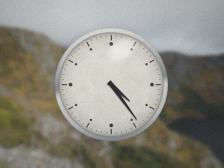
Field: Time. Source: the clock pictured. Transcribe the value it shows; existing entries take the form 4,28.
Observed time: 4,24
